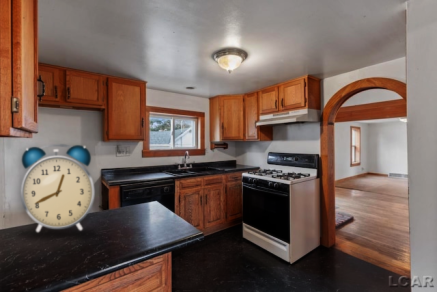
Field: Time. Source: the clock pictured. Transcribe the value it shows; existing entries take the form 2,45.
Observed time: 12,41
